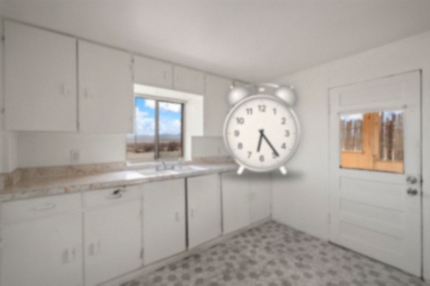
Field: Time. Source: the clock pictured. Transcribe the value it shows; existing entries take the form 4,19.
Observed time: 6,24
